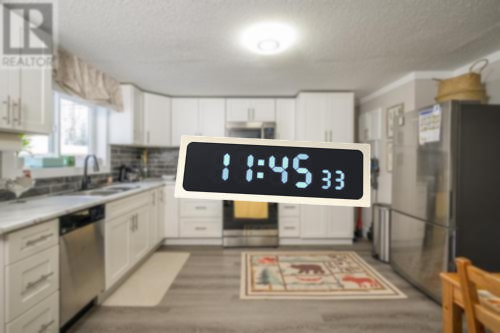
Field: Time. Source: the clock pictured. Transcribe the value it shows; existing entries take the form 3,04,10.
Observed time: 11,45,33
